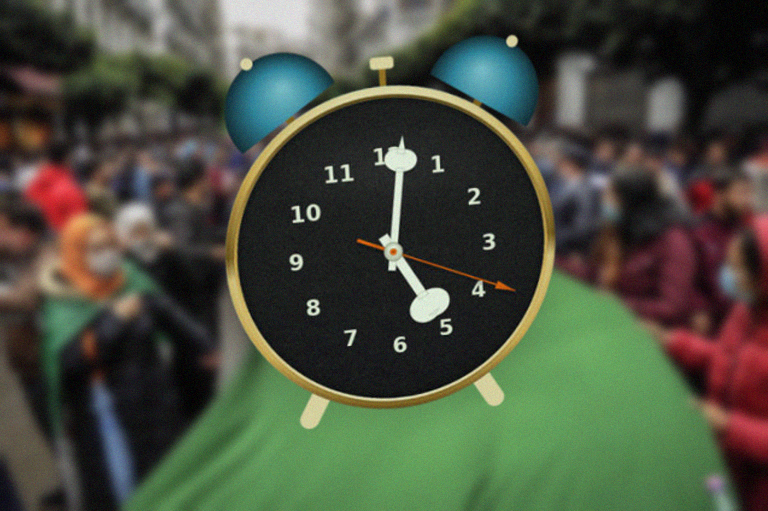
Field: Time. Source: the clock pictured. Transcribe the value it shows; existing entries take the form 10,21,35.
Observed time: 5,01,19
